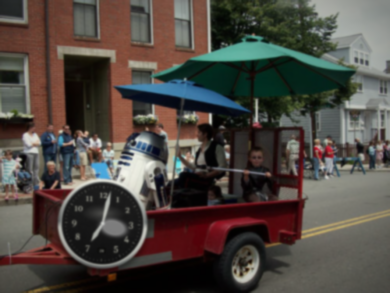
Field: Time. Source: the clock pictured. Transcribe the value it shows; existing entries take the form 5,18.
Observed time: 7,02
